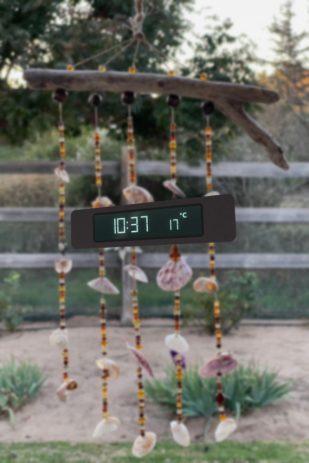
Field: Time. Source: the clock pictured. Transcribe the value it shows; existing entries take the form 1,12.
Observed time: 10,37
